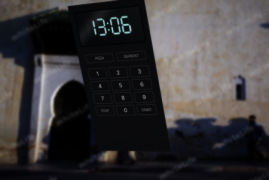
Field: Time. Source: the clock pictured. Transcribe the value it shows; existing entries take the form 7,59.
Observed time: 13,06
